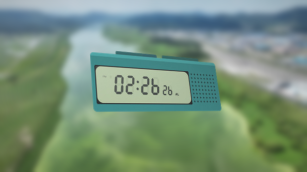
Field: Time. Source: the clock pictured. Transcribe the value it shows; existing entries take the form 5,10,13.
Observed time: 2,26,26
